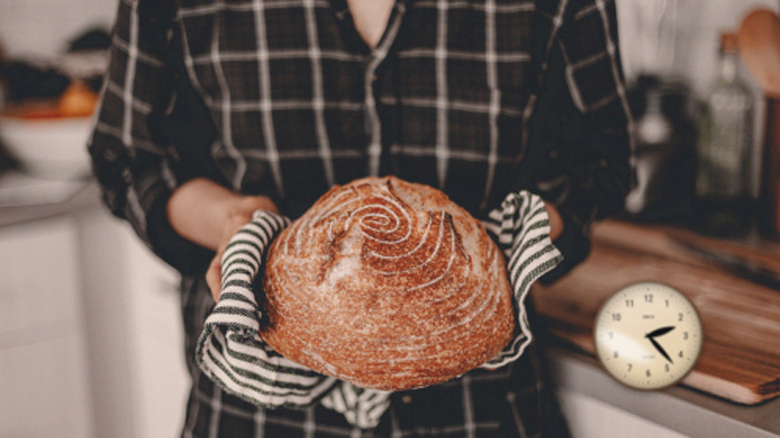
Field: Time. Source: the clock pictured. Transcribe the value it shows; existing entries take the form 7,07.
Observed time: 2,23
